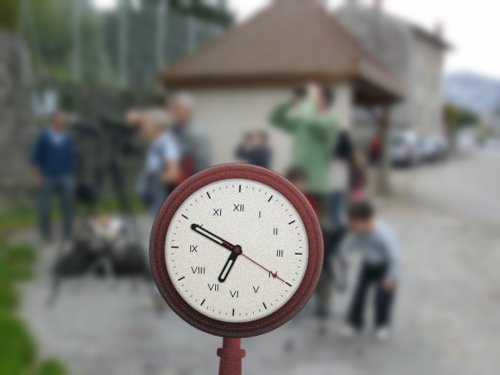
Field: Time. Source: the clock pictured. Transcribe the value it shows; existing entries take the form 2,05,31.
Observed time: 6,49,20
